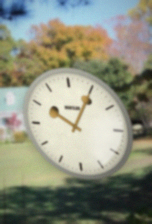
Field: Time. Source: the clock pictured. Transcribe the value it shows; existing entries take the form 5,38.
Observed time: 10,05
